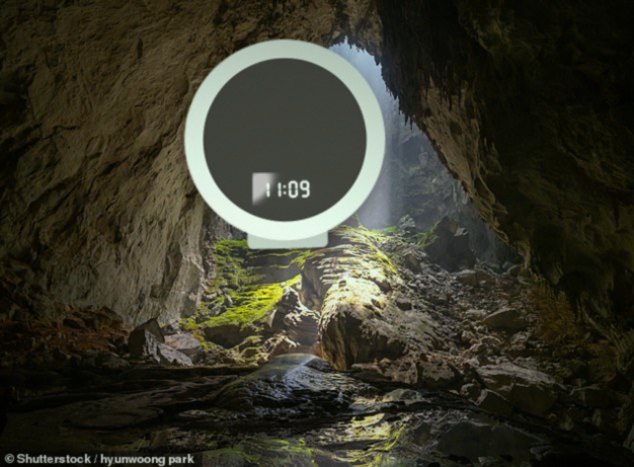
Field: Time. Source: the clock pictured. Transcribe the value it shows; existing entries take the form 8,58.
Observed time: 11,09
